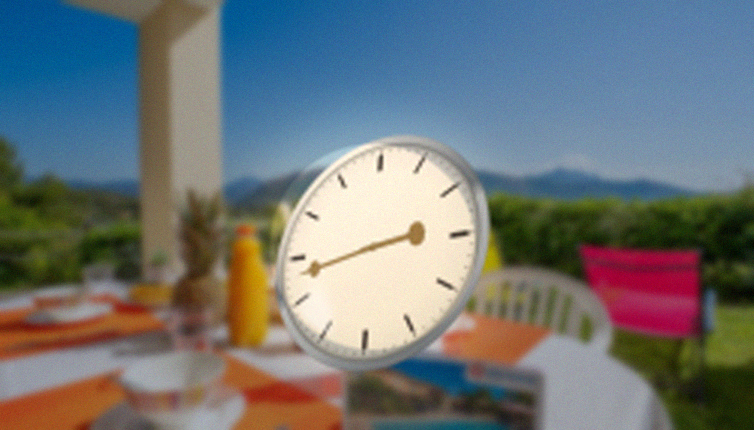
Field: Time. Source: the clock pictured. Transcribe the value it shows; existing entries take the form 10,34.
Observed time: 2,43
